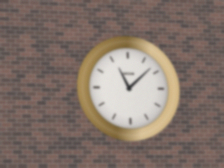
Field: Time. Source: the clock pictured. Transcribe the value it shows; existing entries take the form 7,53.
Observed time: 11,08
